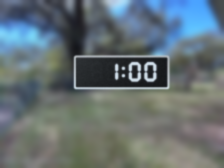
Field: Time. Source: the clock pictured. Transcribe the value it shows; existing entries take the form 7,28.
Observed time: 1,00
